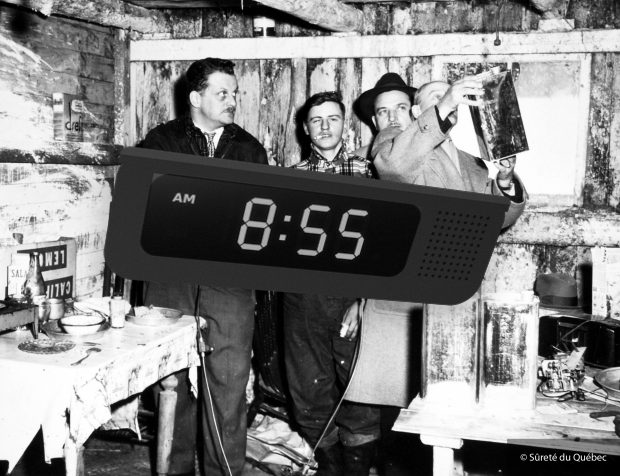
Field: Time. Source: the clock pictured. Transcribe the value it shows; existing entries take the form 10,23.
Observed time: 8,55
